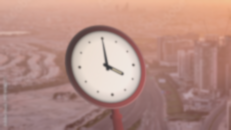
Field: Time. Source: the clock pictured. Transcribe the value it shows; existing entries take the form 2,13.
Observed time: 4,00
